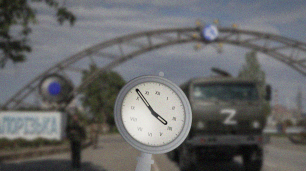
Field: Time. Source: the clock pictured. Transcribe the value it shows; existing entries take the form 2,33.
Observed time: 3,52
